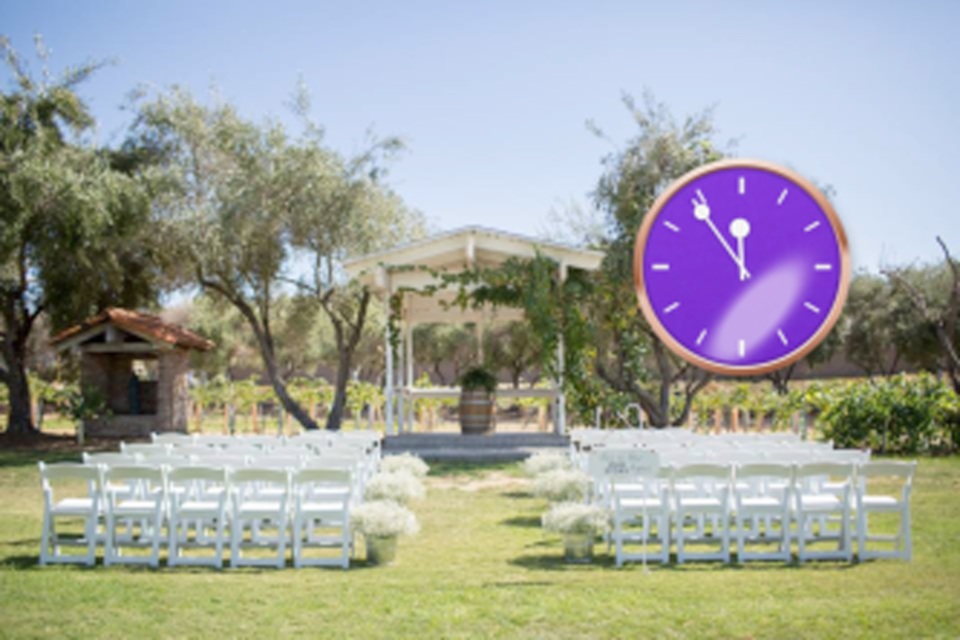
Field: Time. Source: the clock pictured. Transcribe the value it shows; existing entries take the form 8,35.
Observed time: 11,54
